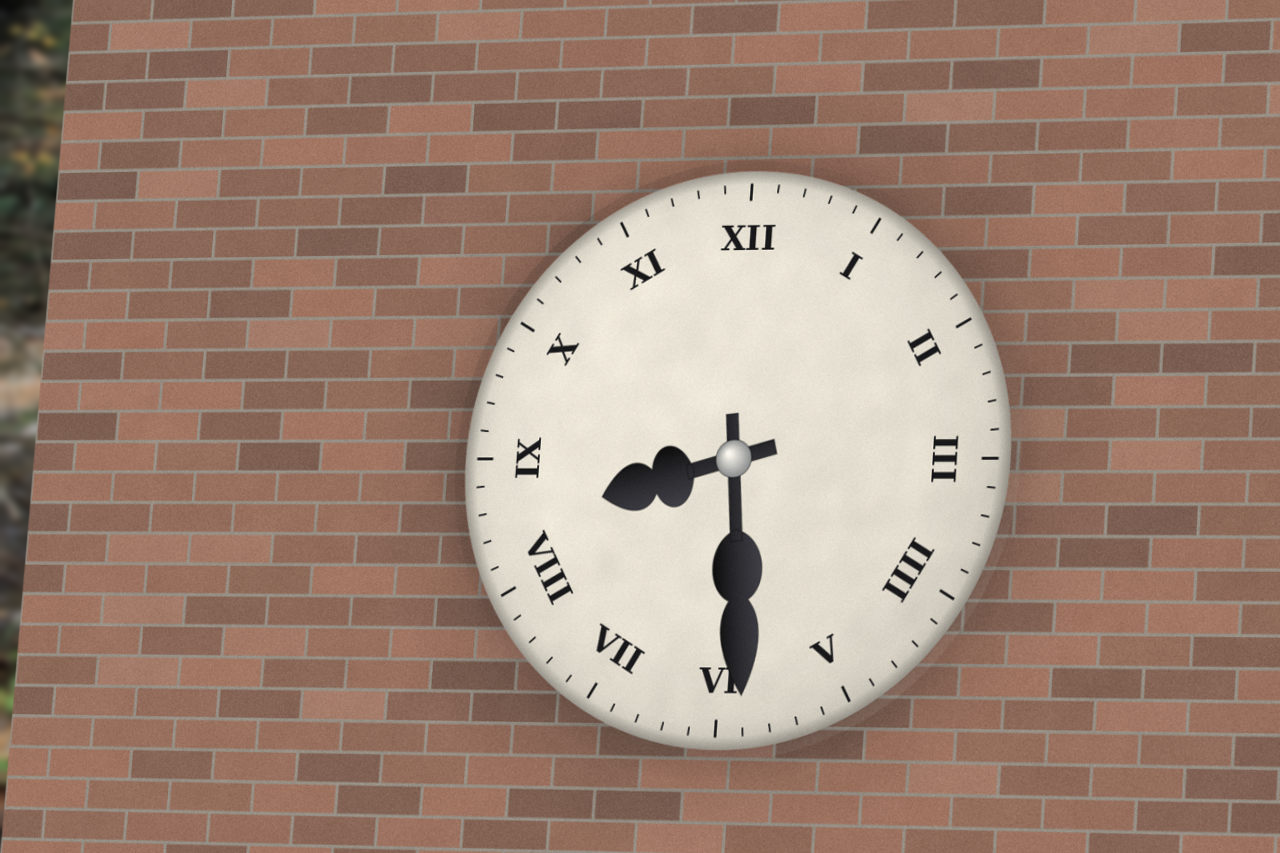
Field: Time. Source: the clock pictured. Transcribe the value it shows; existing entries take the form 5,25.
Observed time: 8,29
